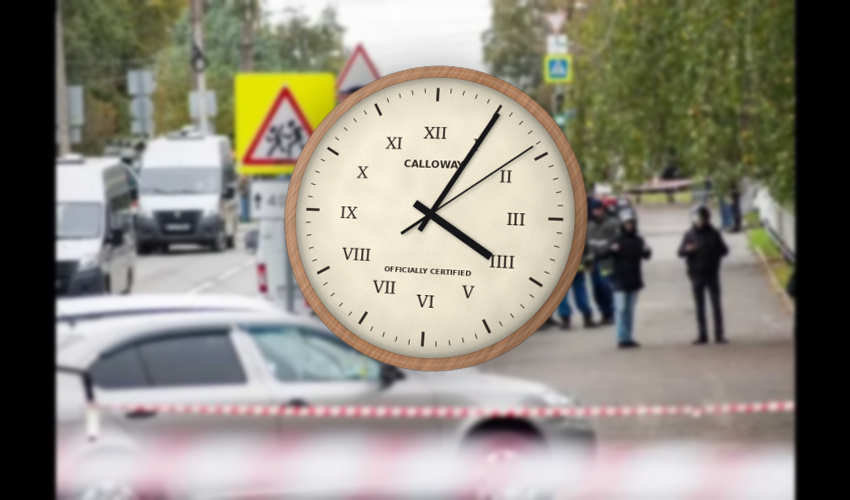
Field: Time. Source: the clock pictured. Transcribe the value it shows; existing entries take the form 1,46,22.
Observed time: 4,05,09
